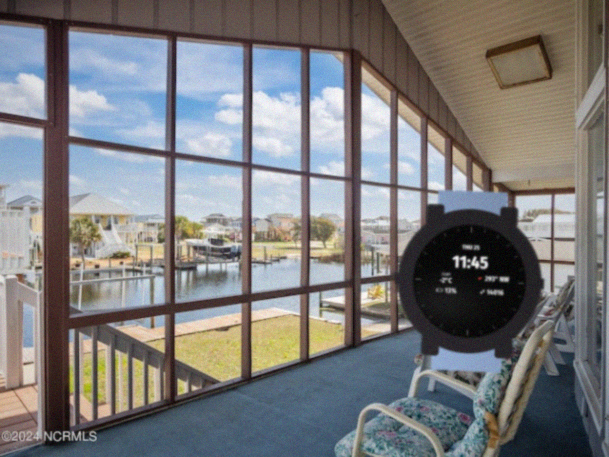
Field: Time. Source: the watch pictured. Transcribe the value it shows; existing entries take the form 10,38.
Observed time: 11,45
